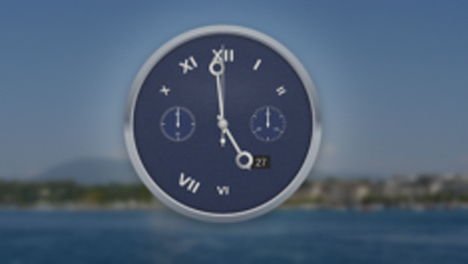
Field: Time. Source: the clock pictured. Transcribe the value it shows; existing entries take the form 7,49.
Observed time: 4,59
